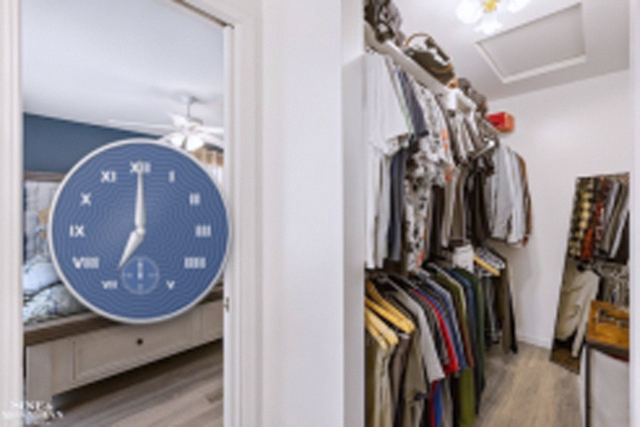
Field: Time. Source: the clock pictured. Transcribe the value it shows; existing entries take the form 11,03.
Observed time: 7,00
